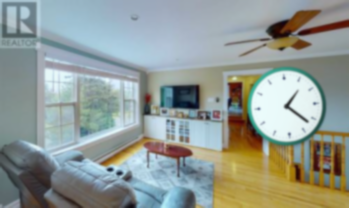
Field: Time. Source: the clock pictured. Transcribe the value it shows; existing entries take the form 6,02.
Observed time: 1,22
